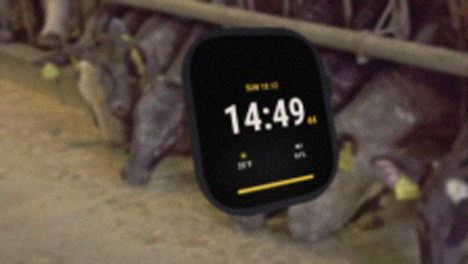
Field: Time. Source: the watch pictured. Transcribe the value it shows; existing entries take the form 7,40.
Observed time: 14,49
